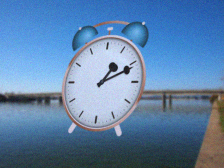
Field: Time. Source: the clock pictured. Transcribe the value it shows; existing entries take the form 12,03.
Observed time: 1,11
